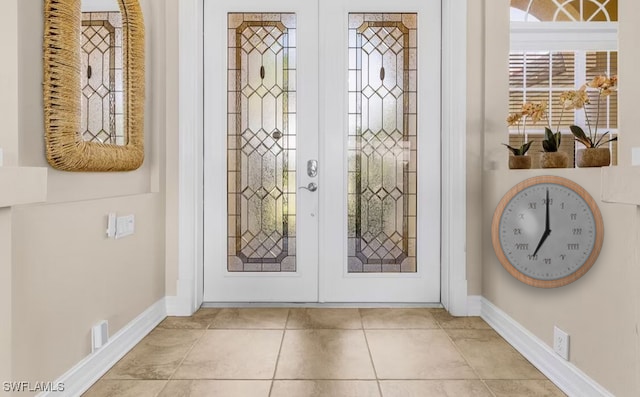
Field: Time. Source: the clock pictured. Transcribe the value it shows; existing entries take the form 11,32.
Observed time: 7,00
